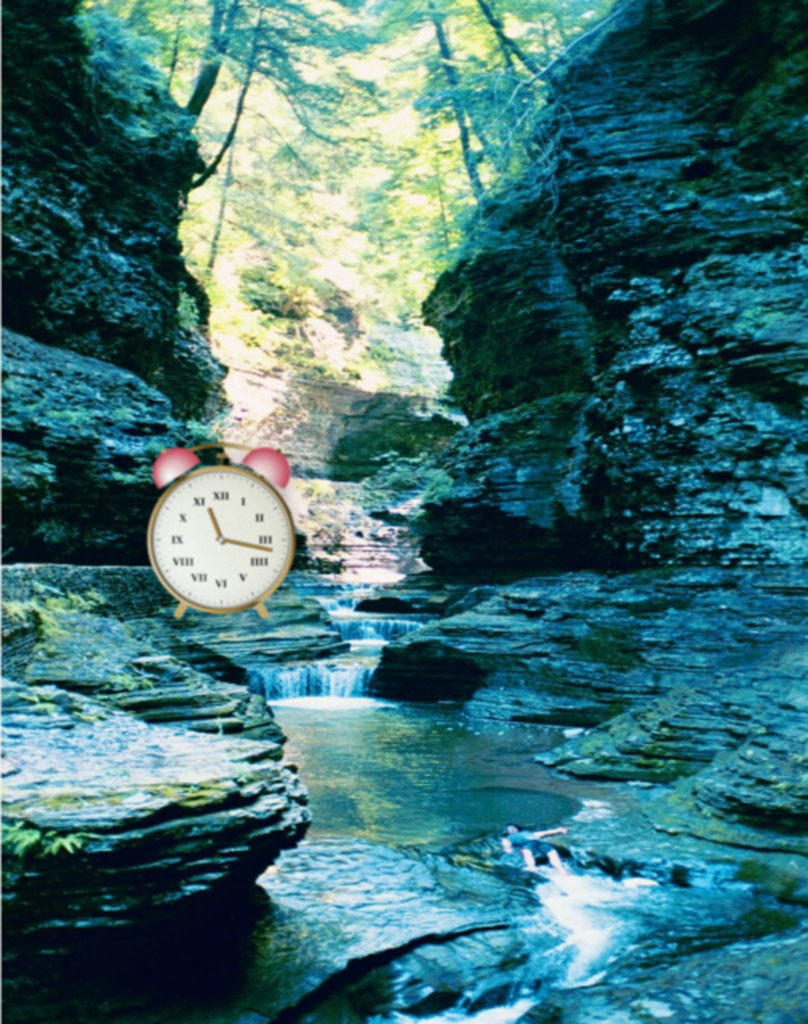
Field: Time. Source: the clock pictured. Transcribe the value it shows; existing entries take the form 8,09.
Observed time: 11,17
